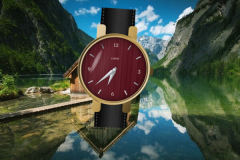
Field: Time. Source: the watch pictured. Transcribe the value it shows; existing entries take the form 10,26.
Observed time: 6,38
